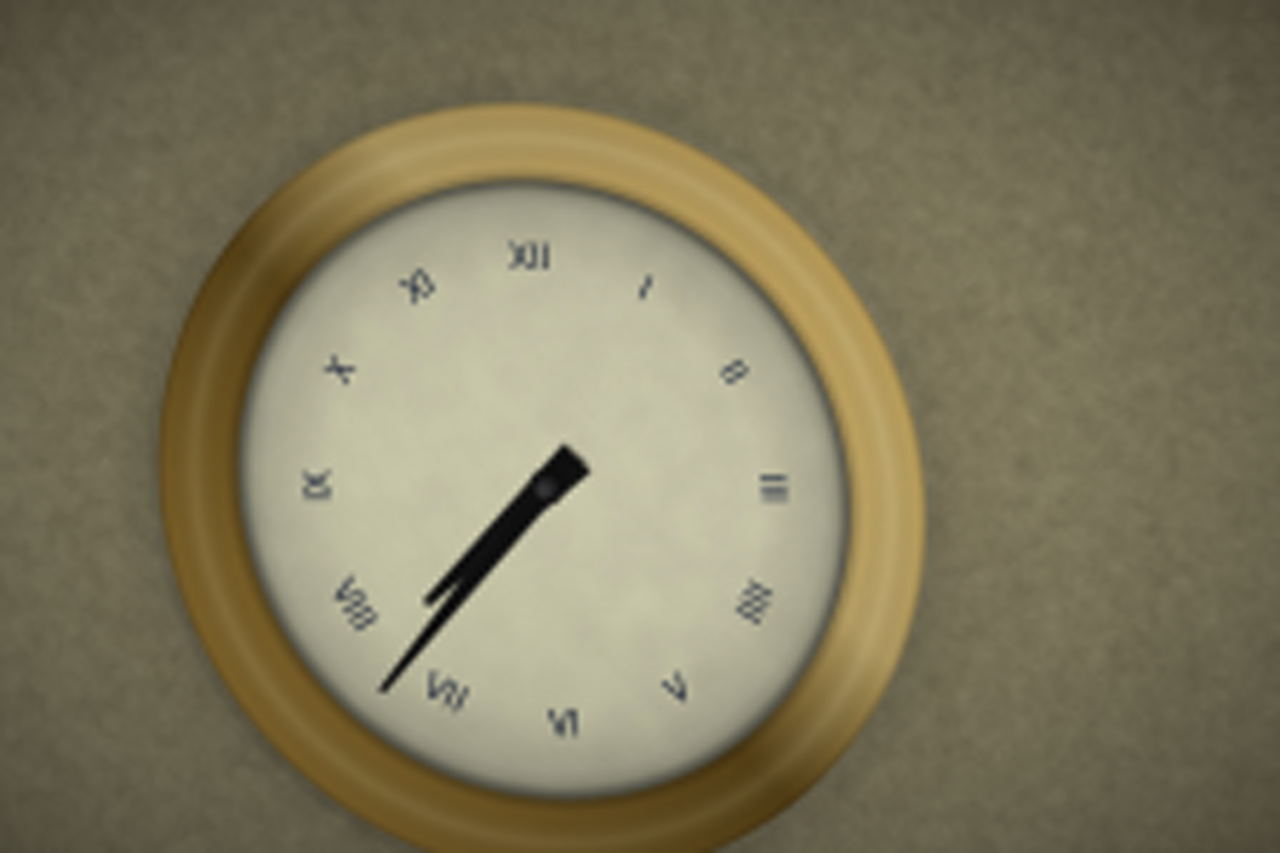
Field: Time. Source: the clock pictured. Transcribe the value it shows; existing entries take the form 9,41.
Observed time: 7,37
